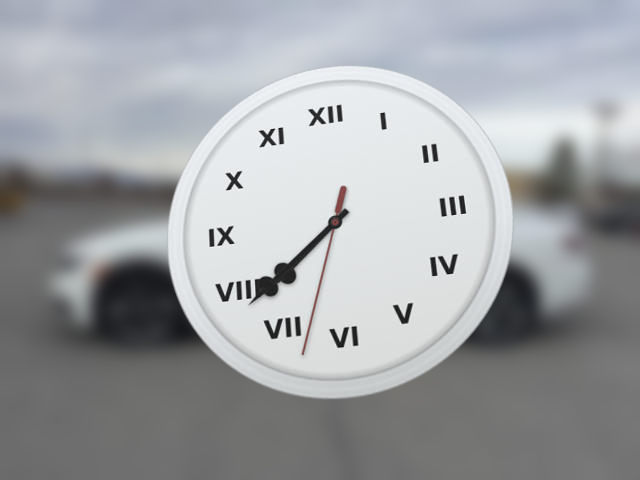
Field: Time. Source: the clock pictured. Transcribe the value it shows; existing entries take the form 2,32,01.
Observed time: 7,38,33
